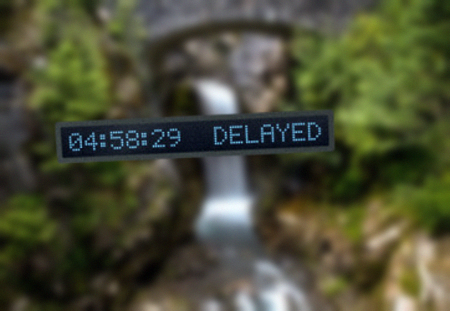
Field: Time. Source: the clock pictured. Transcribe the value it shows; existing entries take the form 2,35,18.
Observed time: 4,58,29
